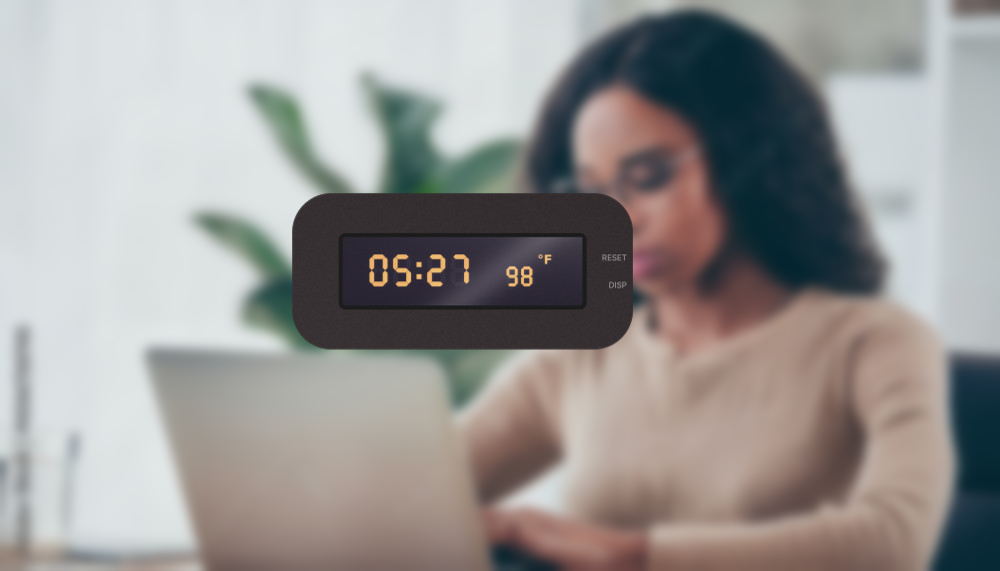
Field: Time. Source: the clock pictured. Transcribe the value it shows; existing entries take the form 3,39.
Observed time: 5,27
